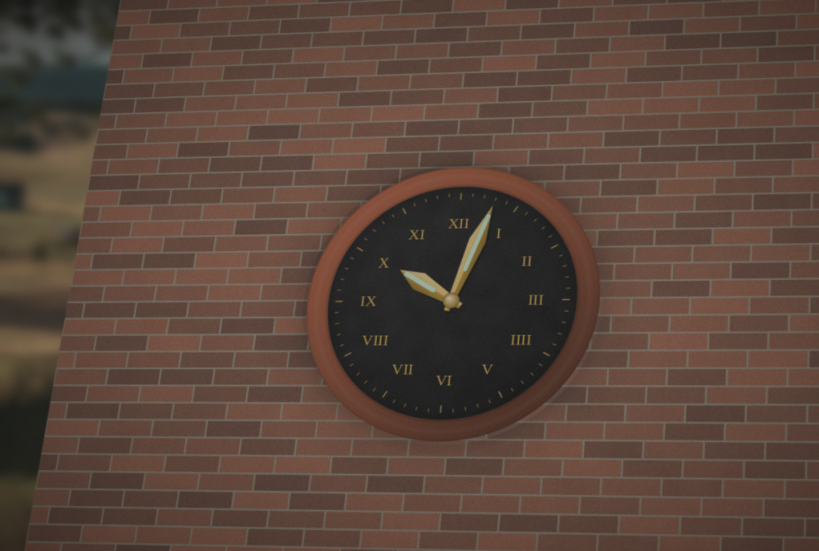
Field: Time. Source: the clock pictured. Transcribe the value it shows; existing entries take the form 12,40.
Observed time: 10,03
